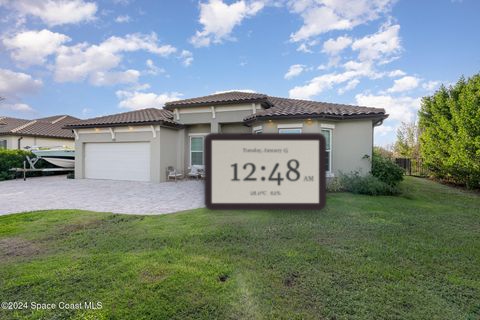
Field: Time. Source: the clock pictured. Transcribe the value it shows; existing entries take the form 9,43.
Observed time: 12,48
